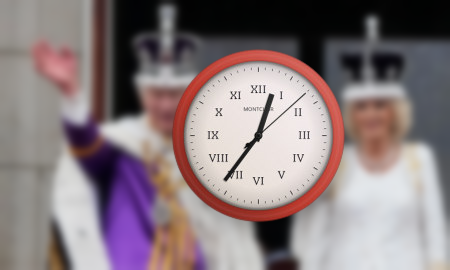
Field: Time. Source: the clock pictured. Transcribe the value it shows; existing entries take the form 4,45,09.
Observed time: 12,36,08
